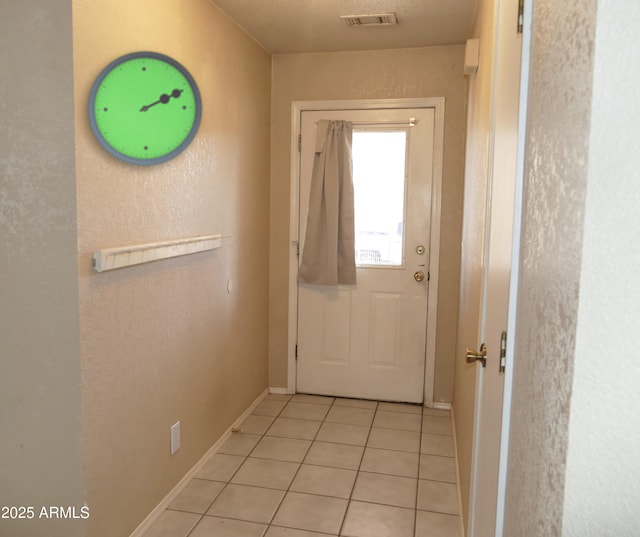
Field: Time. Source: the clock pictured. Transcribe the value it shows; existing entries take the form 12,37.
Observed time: 2,11
